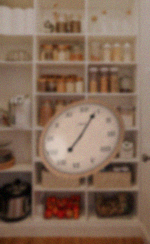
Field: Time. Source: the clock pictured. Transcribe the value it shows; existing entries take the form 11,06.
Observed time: 7,04
